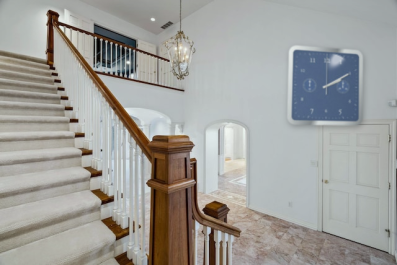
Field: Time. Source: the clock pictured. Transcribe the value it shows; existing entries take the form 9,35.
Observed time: 2,10
